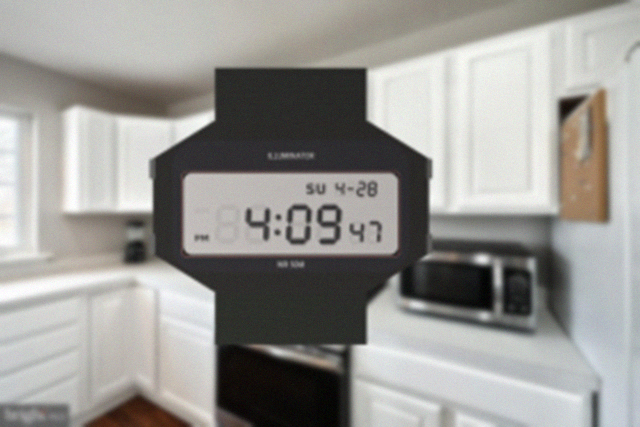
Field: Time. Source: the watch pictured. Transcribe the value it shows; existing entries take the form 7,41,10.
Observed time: 4,09,47
